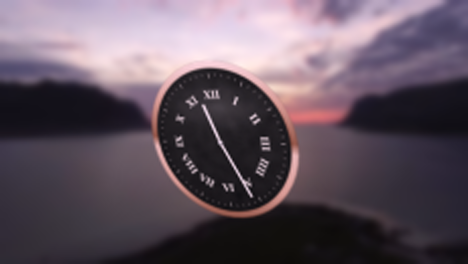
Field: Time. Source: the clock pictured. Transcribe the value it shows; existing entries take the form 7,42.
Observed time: 11,26
